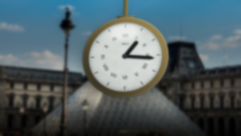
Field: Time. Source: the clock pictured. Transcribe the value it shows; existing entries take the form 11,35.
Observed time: 1,16
